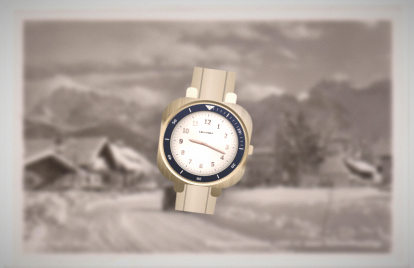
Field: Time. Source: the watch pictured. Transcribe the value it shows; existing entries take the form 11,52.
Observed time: 9,18
